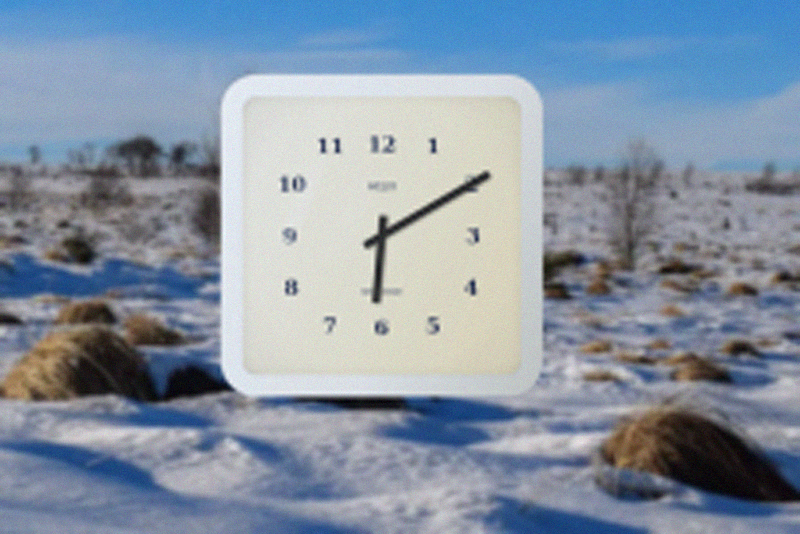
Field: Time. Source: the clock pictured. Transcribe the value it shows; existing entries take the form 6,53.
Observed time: 6,10
